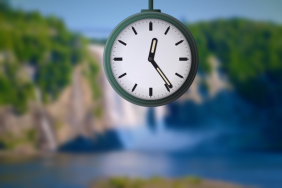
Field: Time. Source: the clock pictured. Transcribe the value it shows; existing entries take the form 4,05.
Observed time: 12,24
